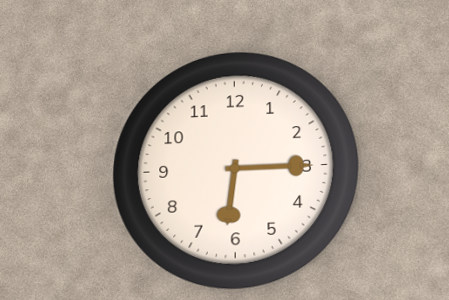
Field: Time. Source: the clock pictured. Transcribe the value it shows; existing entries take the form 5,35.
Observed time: 6,15
